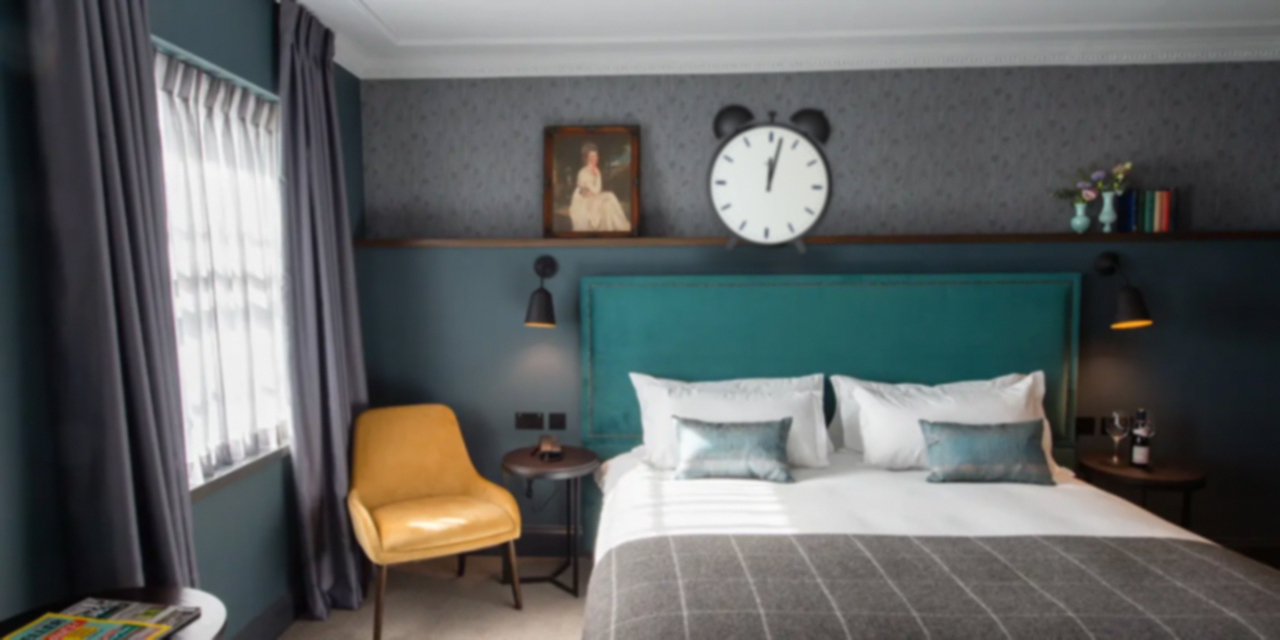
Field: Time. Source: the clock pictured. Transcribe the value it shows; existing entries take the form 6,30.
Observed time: 12,02
